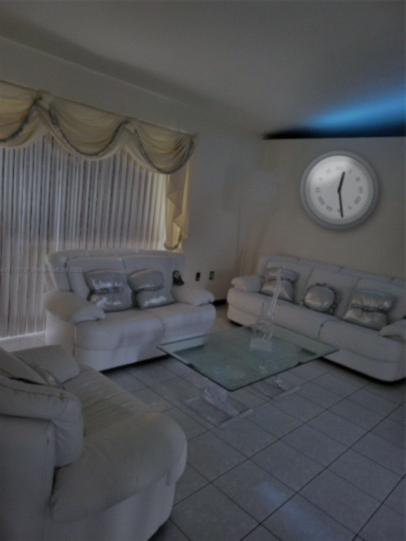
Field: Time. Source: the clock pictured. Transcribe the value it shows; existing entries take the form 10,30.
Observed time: 12,29
